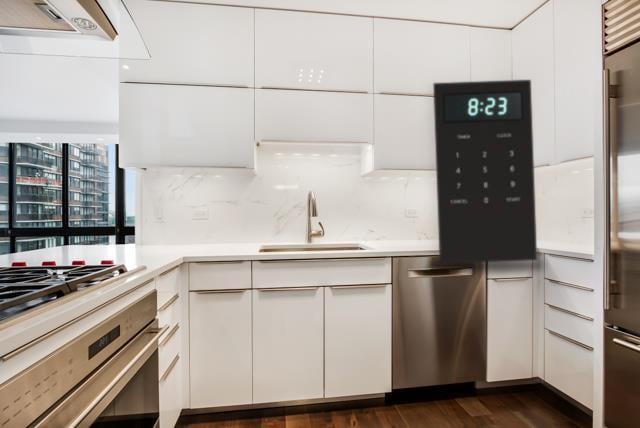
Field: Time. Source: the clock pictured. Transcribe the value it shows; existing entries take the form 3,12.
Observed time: 8,23
